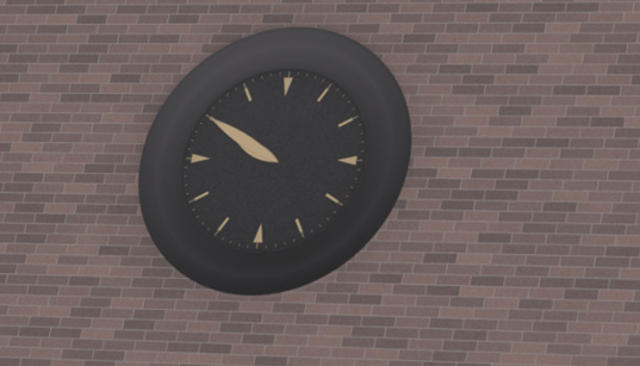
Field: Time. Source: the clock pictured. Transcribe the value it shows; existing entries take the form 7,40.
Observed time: 9,50
